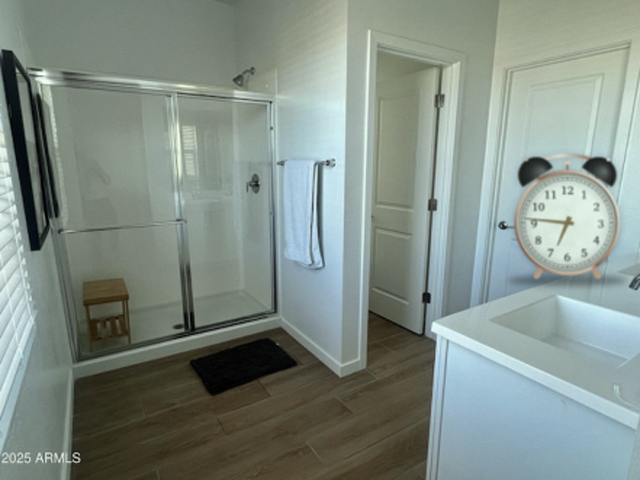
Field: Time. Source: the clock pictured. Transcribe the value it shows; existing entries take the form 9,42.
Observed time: 6,46
